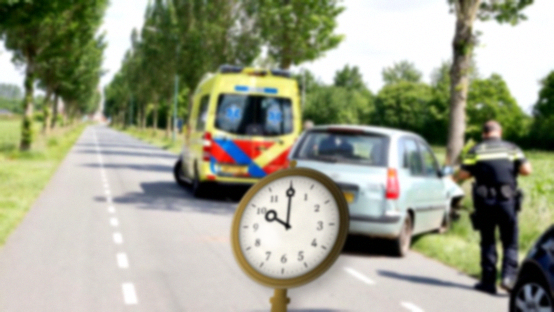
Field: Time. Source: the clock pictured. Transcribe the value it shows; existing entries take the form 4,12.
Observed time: 10,00
